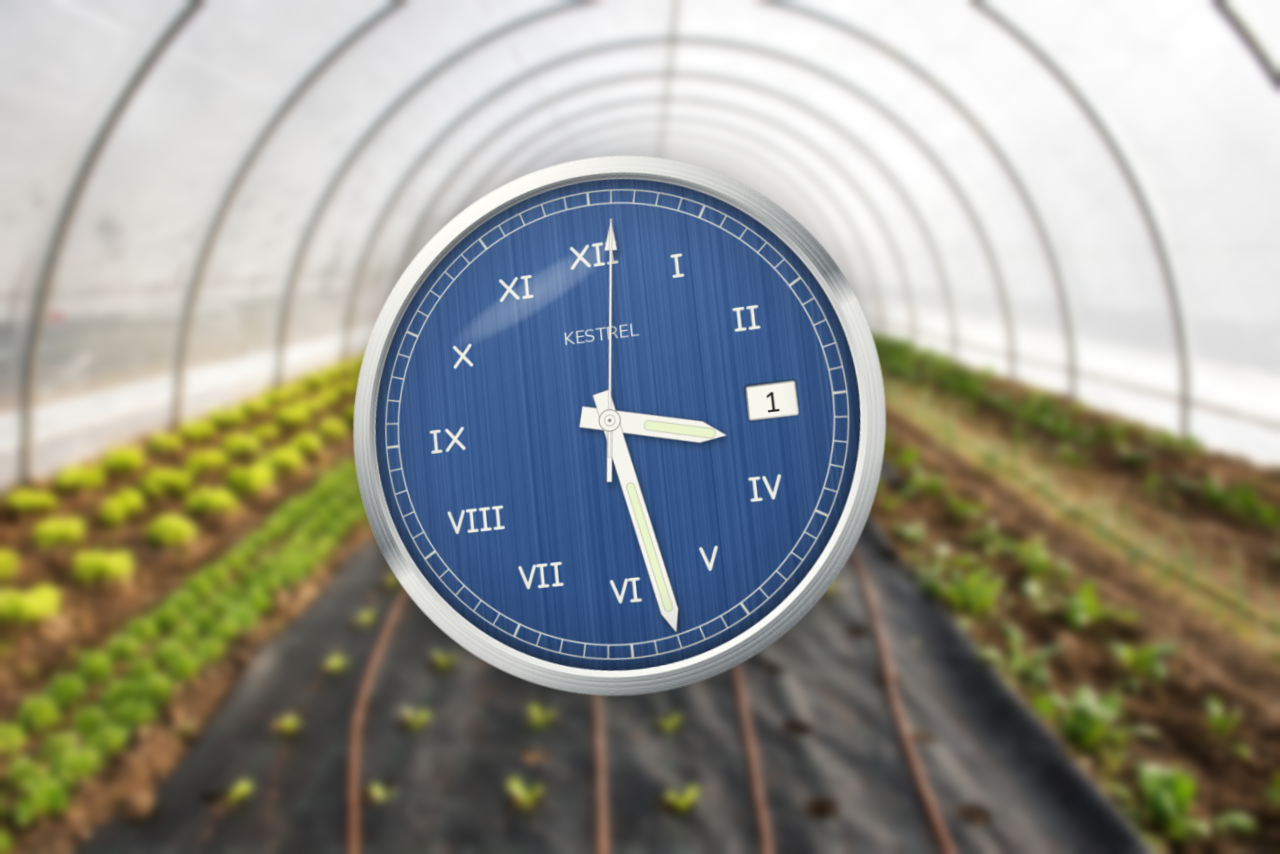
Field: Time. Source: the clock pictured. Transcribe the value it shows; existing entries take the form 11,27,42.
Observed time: 3,28,01
